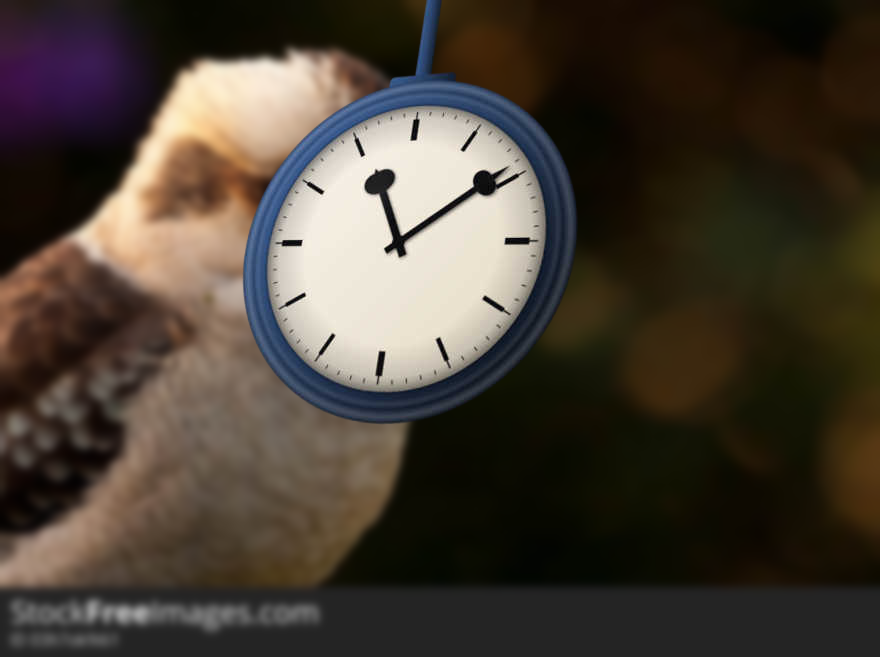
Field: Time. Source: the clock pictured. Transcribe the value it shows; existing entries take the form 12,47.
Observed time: 11,09
